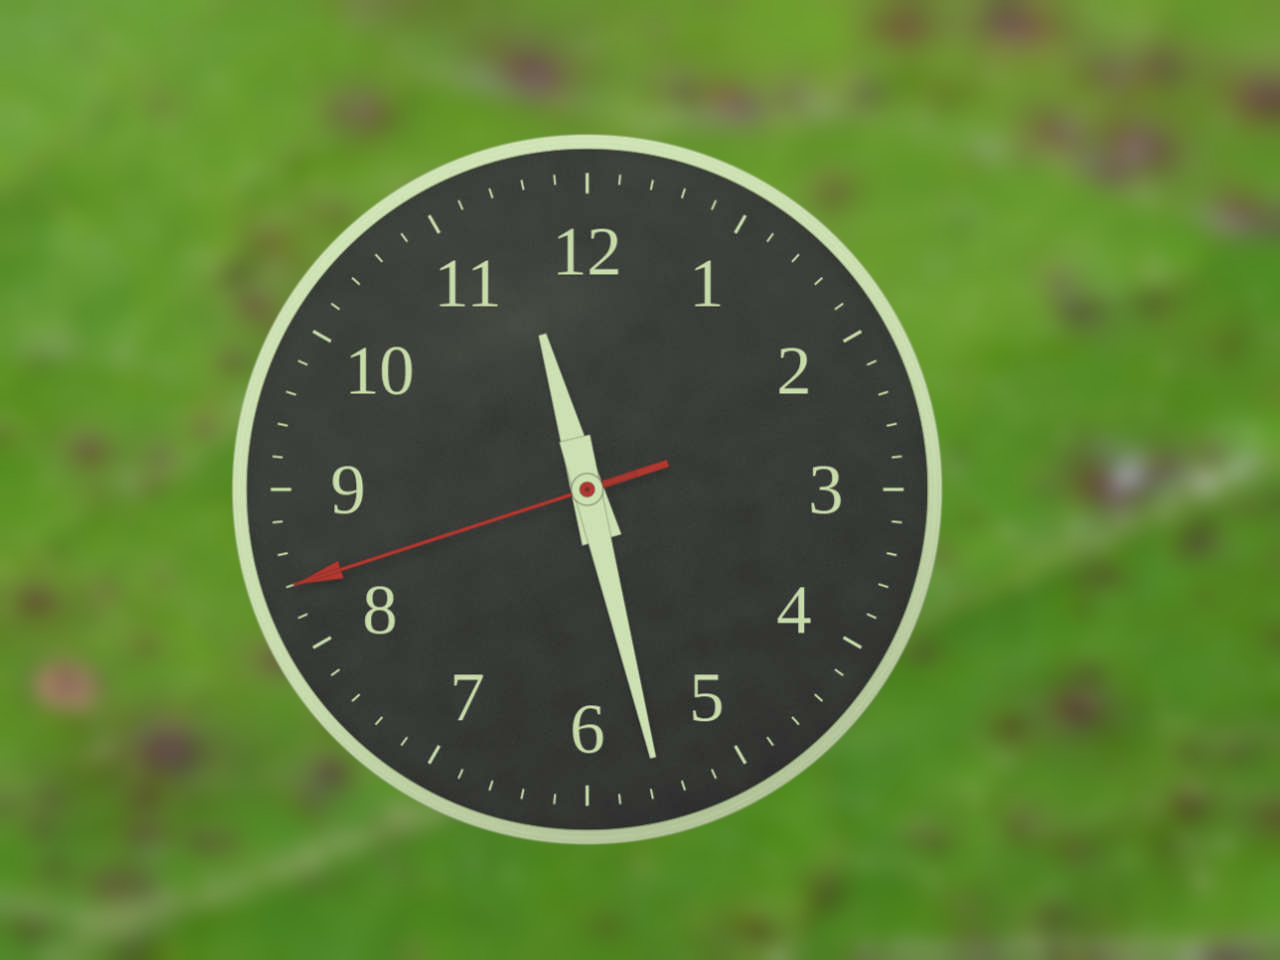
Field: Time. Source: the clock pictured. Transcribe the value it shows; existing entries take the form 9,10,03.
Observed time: 11,27,42
